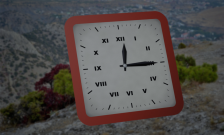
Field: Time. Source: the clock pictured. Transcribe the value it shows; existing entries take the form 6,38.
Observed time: 12,15
